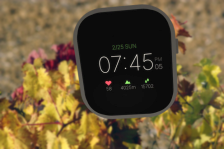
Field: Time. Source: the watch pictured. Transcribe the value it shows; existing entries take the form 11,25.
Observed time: 7,45
